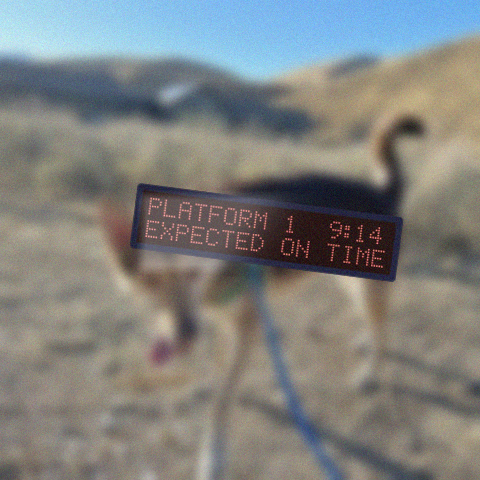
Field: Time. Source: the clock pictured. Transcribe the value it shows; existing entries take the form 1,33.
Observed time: 9,14
